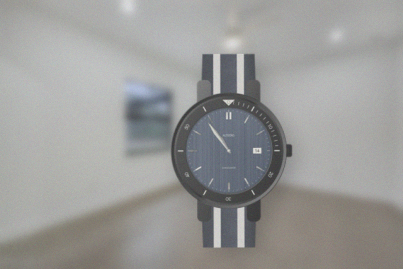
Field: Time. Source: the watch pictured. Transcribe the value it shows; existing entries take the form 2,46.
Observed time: 10,54
